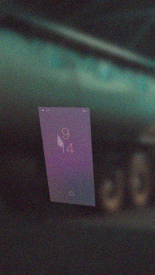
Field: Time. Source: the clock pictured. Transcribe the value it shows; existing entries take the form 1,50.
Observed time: 9,14
